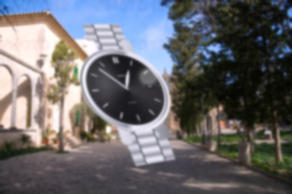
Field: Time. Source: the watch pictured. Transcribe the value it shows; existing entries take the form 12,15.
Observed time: 12,53
